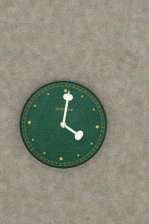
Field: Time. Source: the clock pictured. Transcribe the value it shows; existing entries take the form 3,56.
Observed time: 4,01
